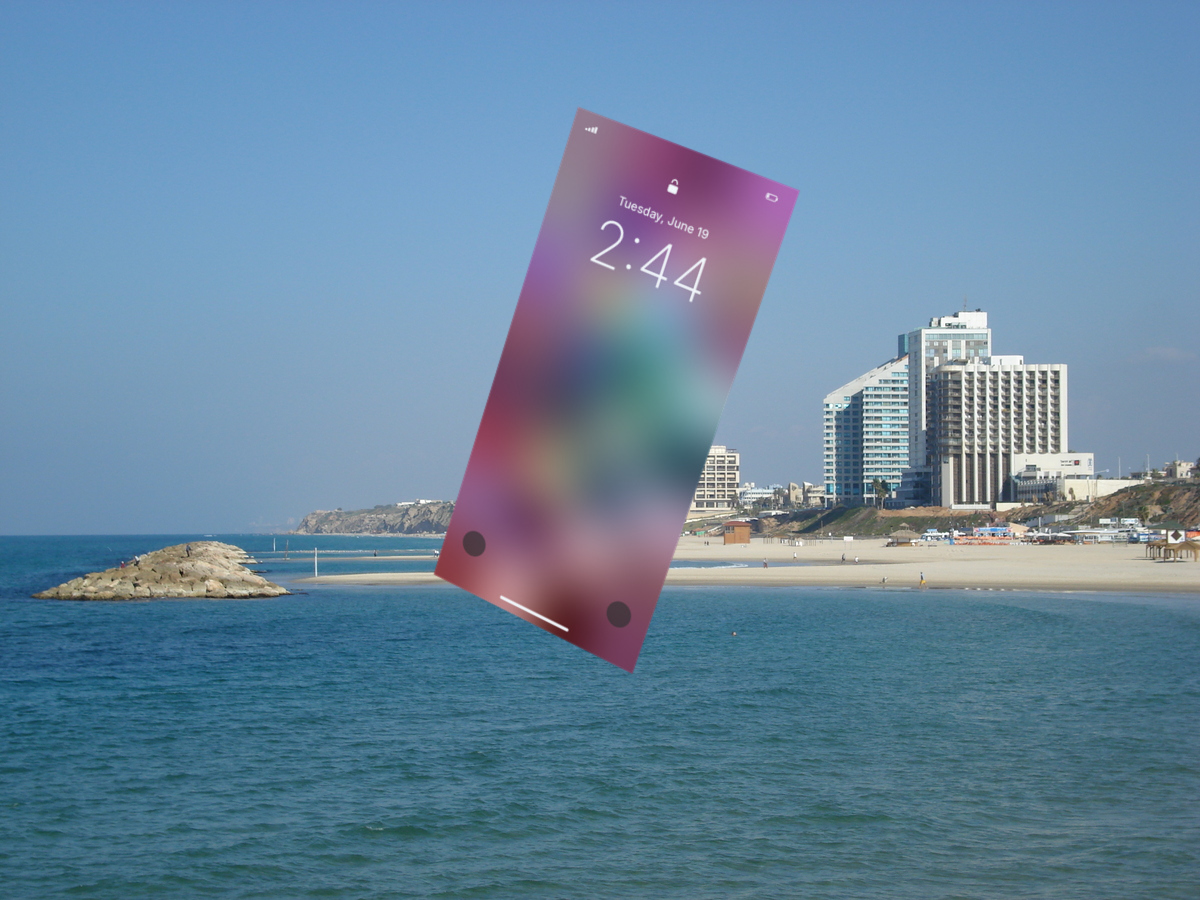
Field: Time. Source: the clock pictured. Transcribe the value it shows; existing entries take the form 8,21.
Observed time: 2,44
